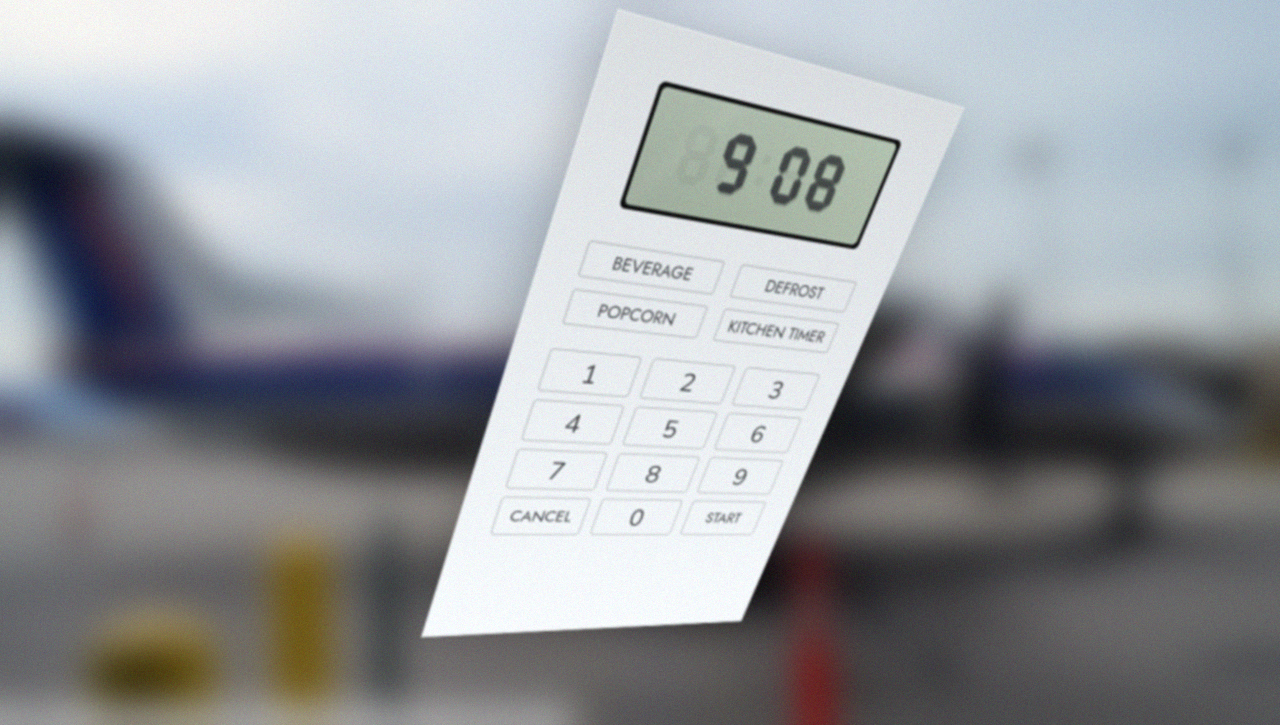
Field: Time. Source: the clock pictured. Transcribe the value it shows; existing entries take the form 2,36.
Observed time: 9,08
